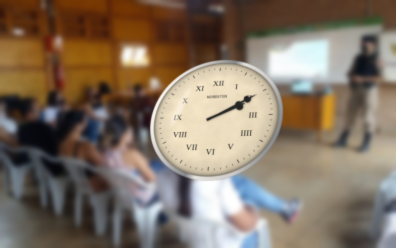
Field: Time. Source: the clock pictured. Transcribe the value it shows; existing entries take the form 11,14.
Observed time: 2,10
